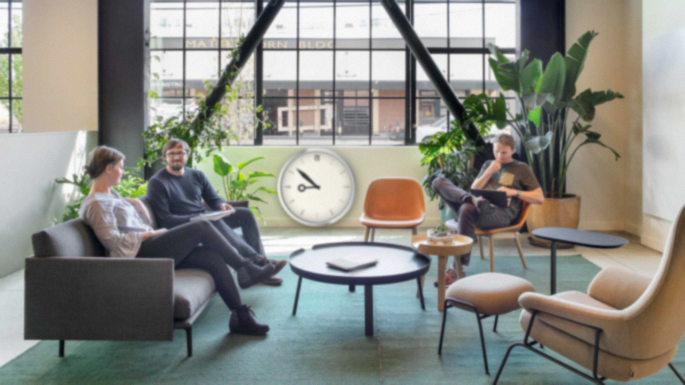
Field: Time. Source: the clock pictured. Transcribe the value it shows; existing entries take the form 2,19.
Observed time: 8,52
